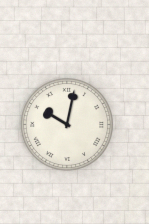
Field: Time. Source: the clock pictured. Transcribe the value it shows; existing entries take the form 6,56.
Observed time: 10,02
